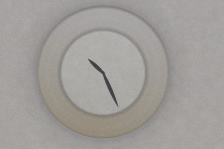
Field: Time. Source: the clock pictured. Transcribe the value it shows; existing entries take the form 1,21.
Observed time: 10,26
